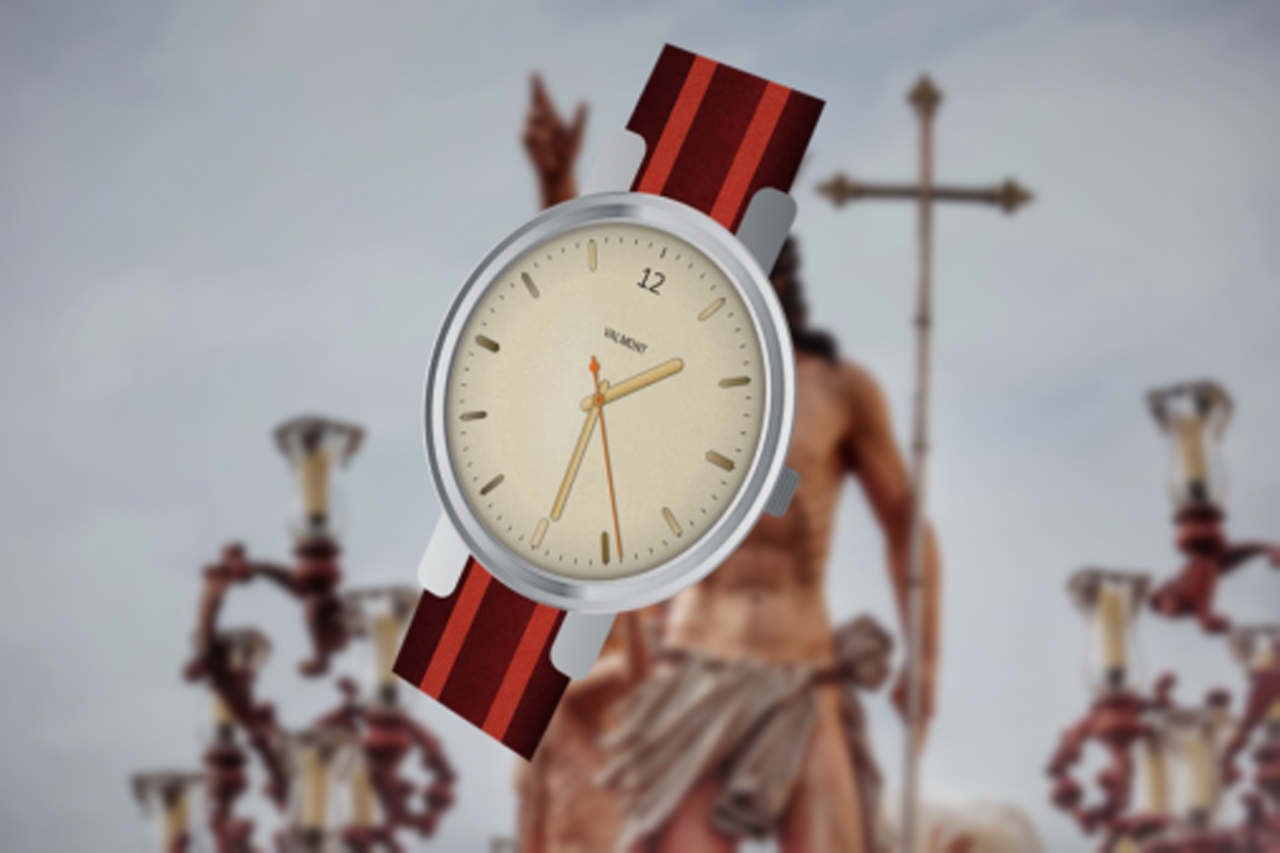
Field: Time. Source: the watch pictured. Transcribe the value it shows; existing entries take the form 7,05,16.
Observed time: 1,29,24
